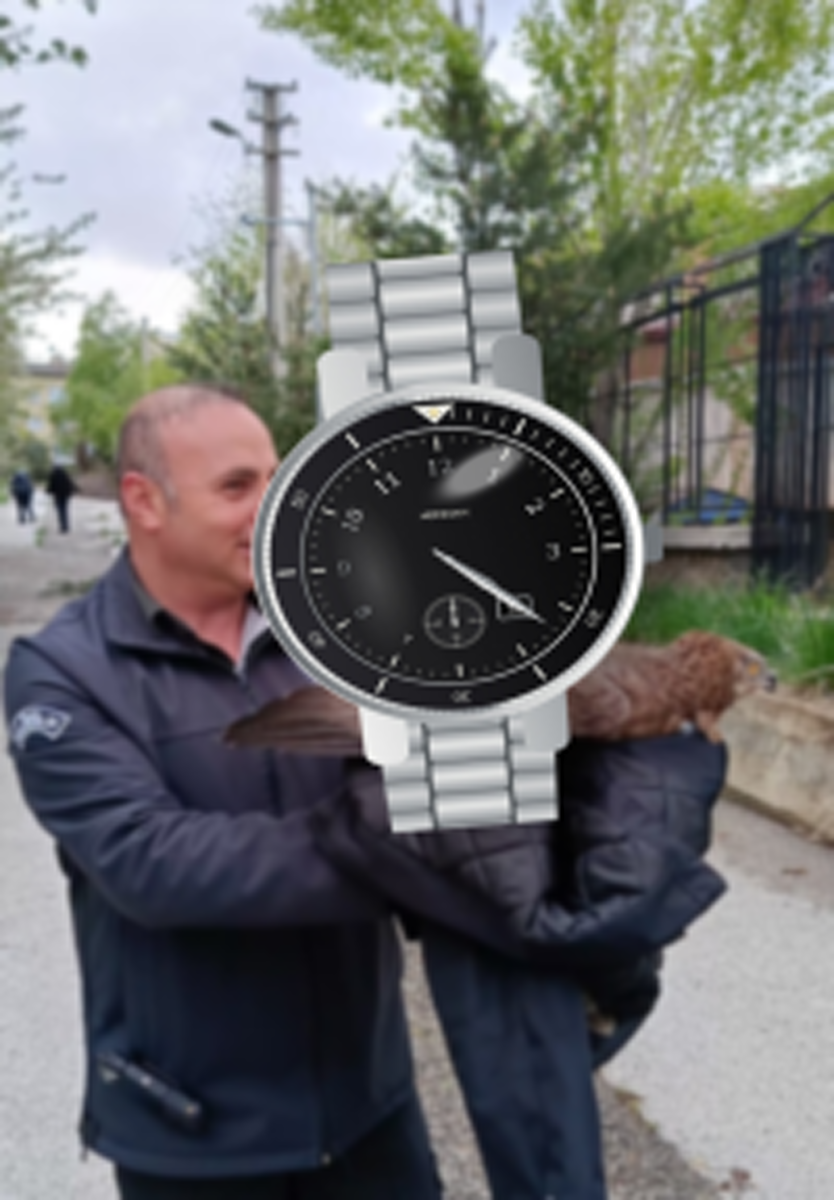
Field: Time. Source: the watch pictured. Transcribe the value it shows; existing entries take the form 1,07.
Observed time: 4,22
